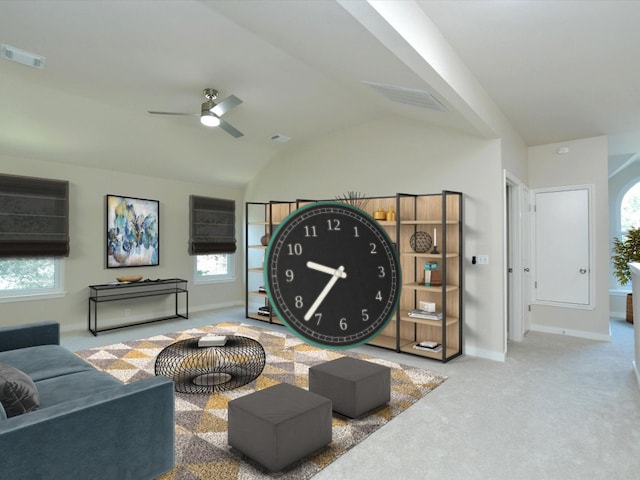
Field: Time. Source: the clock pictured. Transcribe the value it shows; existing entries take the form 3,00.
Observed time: 9,37
